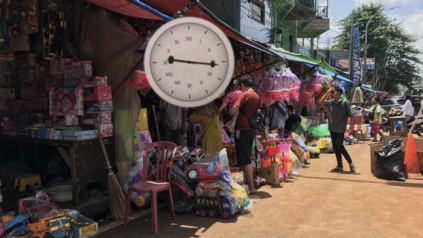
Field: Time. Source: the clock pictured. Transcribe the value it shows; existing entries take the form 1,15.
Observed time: 9,16
